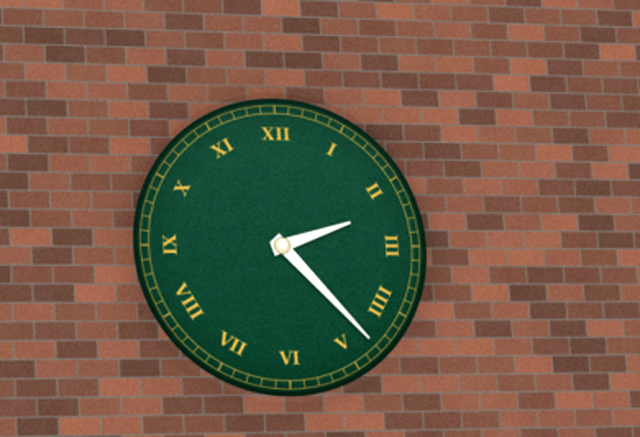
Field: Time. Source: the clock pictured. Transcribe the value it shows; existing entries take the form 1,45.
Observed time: 2,23
